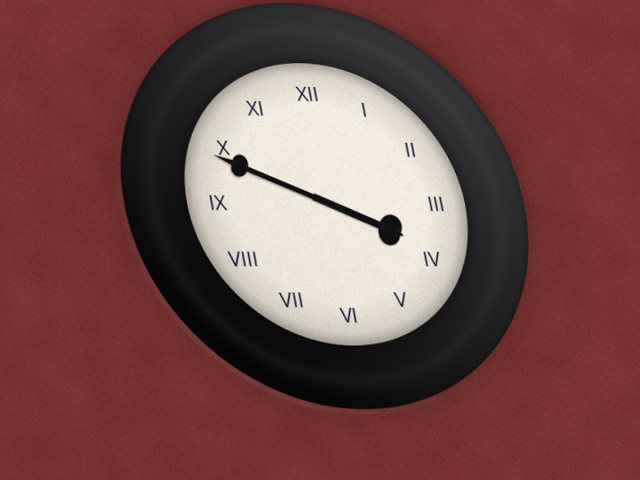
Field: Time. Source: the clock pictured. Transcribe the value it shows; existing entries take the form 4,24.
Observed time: 3,49
